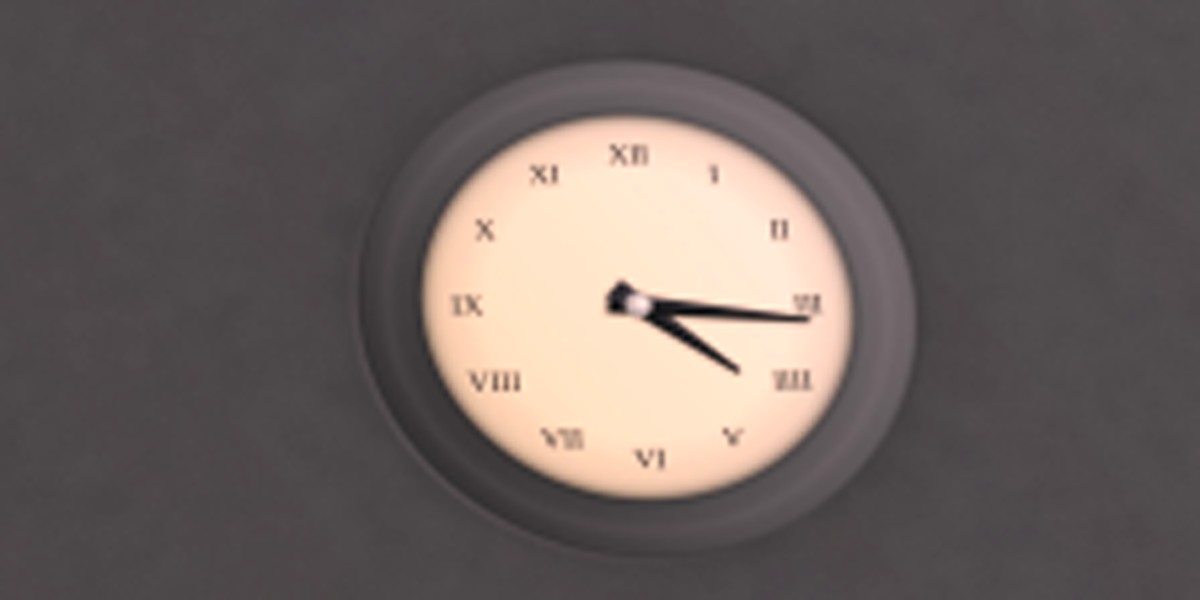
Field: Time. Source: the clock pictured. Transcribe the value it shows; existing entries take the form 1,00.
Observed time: 4,16
